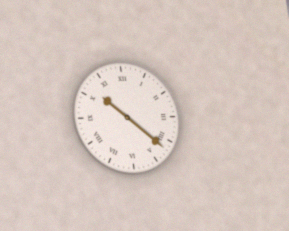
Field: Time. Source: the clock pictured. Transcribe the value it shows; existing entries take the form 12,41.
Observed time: 10,22
